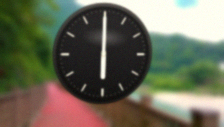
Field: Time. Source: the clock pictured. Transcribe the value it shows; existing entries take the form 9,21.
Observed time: 6,00
